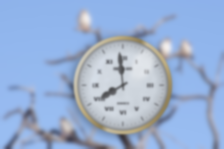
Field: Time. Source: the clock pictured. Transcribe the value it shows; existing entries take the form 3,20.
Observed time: 7,59
